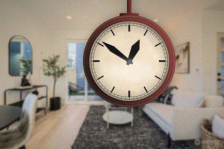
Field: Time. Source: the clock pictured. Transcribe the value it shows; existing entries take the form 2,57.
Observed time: 12,51
